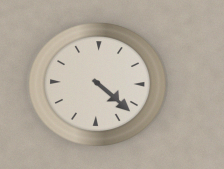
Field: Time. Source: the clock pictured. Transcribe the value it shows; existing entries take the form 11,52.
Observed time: 4,22
